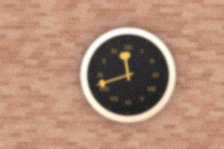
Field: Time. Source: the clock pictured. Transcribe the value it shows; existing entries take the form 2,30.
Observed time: 11,42
